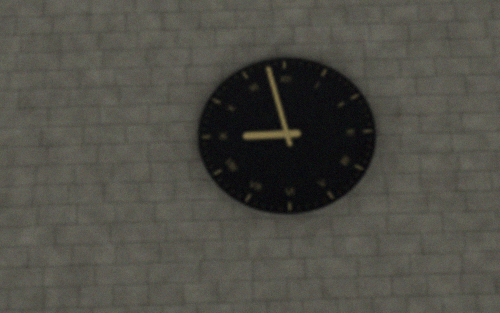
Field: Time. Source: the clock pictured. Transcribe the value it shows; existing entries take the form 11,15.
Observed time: 8,58
